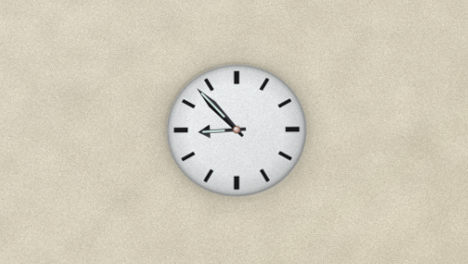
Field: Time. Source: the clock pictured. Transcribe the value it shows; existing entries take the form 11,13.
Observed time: 8,53
